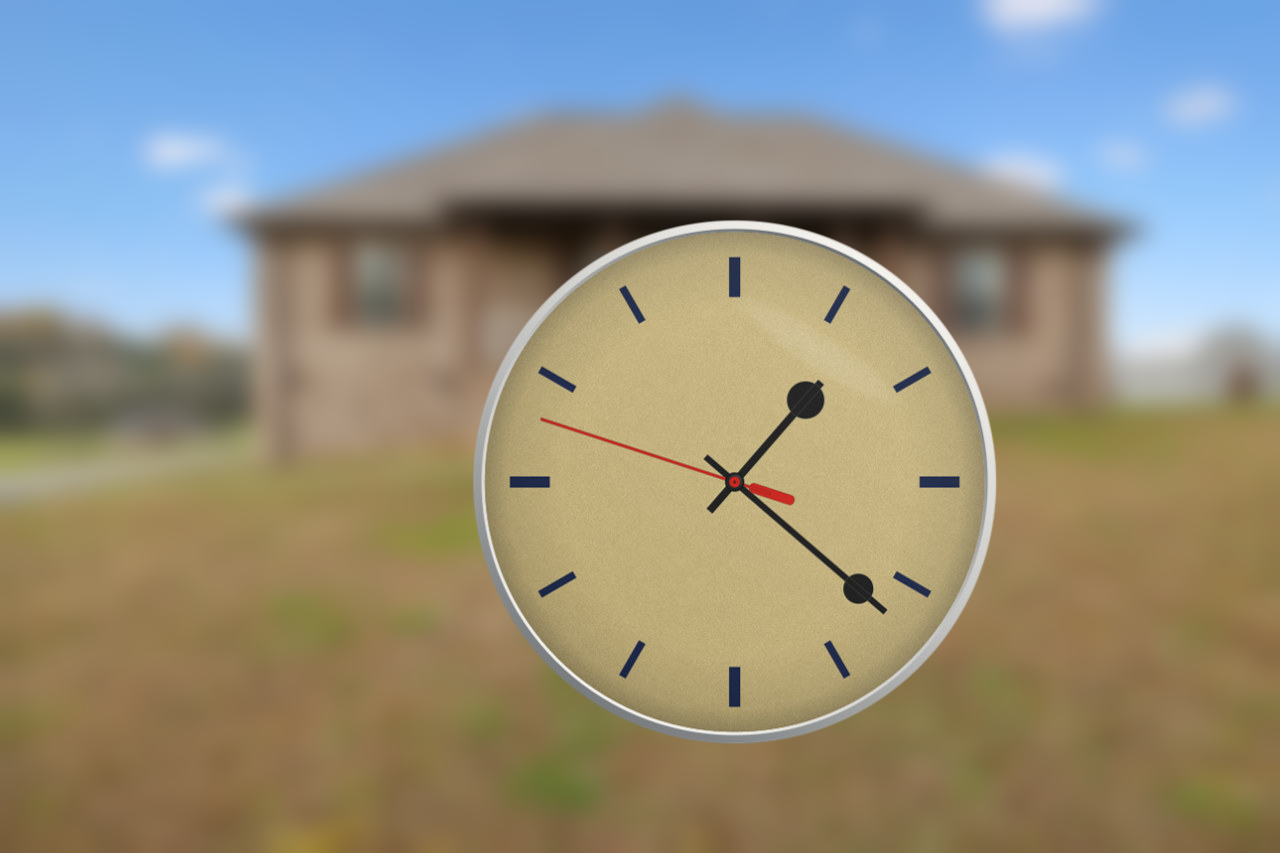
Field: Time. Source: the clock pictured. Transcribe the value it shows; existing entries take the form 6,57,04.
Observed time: 1,21,48
